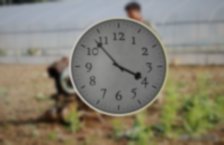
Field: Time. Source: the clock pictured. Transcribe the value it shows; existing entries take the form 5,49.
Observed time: 3,53
